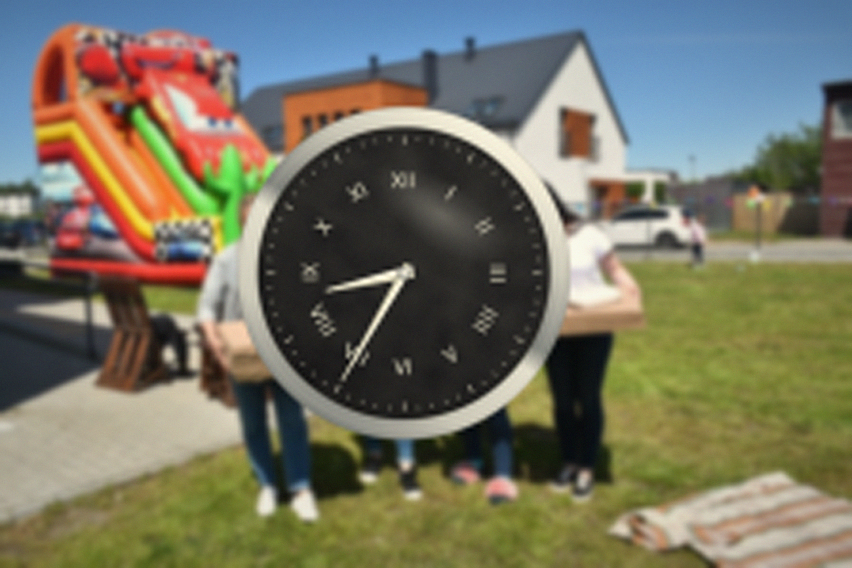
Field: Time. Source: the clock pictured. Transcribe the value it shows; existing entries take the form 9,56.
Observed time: 8,35
